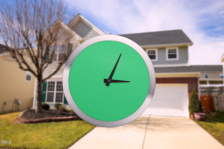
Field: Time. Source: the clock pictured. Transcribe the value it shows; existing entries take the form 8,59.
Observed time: 3,04
